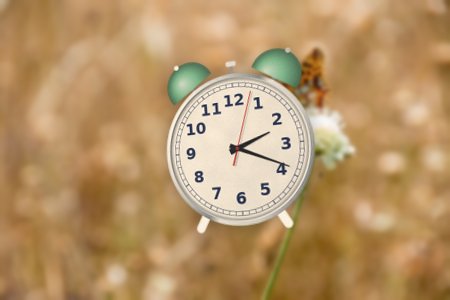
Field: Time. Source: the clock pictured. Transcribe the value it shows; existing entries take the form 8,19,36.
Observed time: 2,19,03
